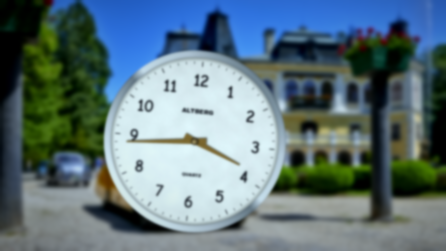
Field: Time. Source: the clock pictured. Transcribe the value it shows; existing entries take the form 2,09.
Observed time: 3,44
